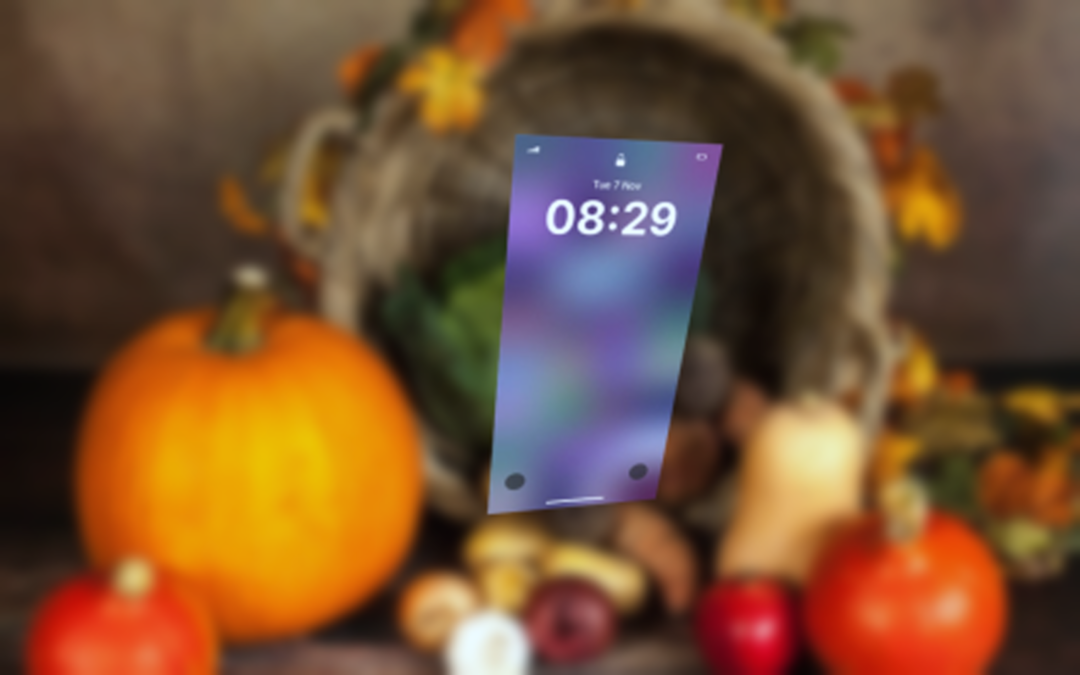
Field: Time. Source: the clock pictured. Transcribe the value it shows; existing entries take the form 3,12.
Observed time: 8,29
